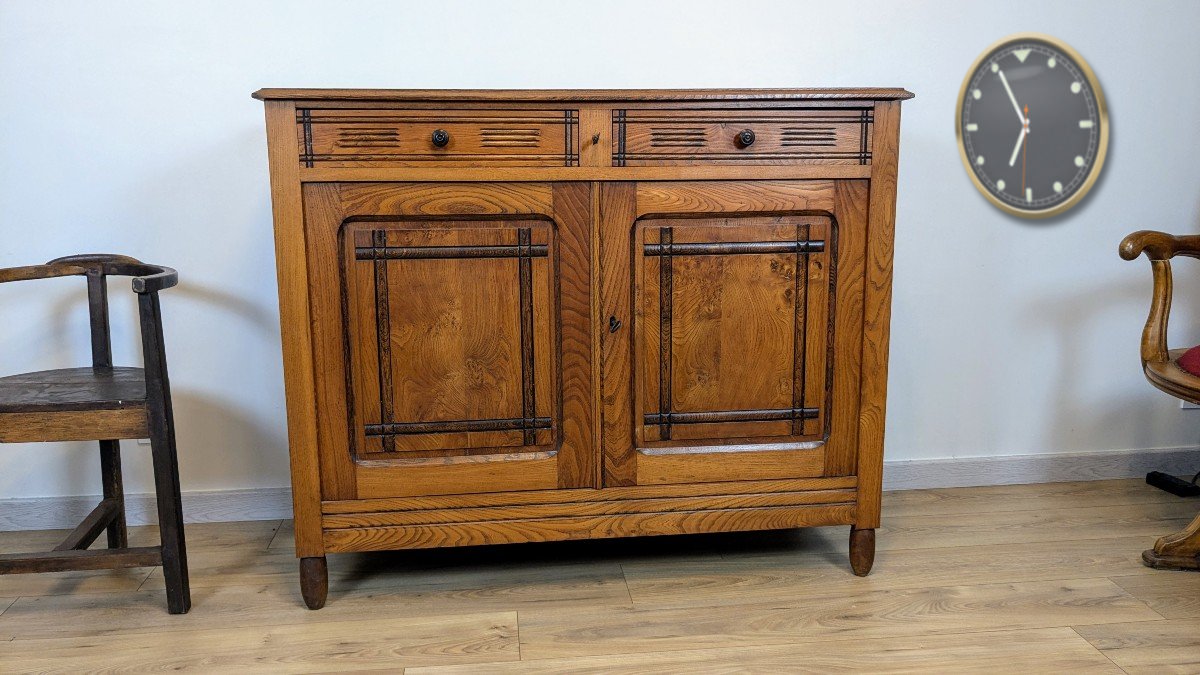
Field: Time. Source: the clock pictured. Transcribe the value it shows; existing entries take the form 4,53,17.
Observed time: 6,55,31
